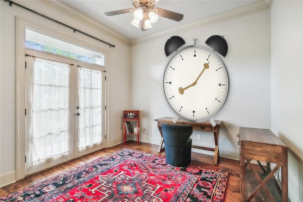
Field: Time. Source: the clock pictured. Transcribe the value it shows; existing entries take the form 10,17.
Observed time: 8,06
